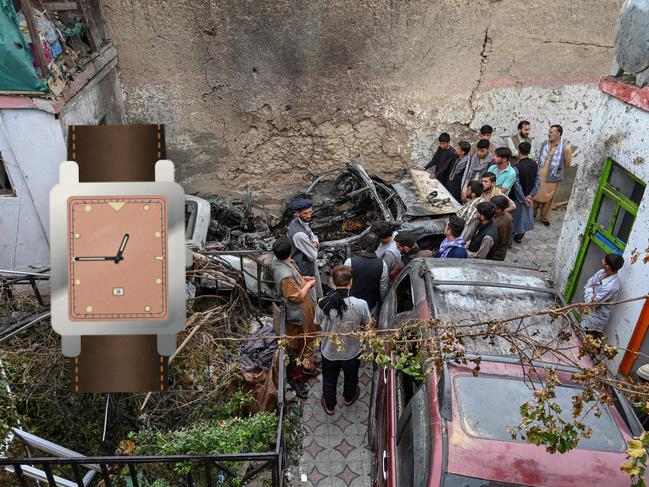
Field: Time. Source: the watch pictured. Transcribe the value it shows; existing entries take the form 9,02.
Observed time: 12,45
